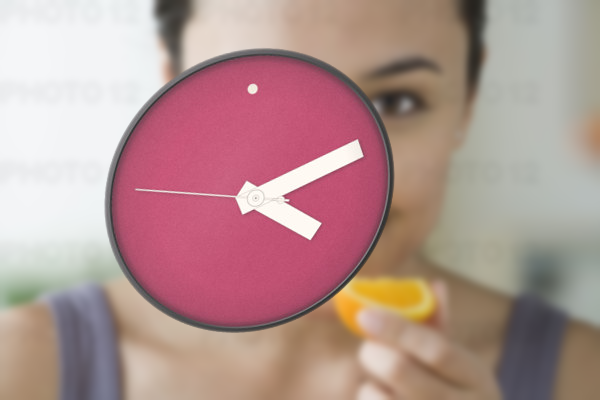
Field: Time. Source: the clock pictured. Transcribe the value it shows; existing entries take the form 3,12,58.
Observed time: 4,11,47
